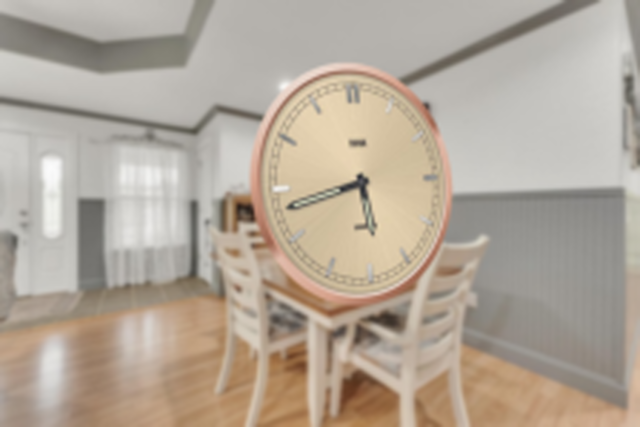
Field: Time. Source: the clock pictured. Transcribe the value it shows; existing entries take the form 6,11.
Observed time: 5,43
